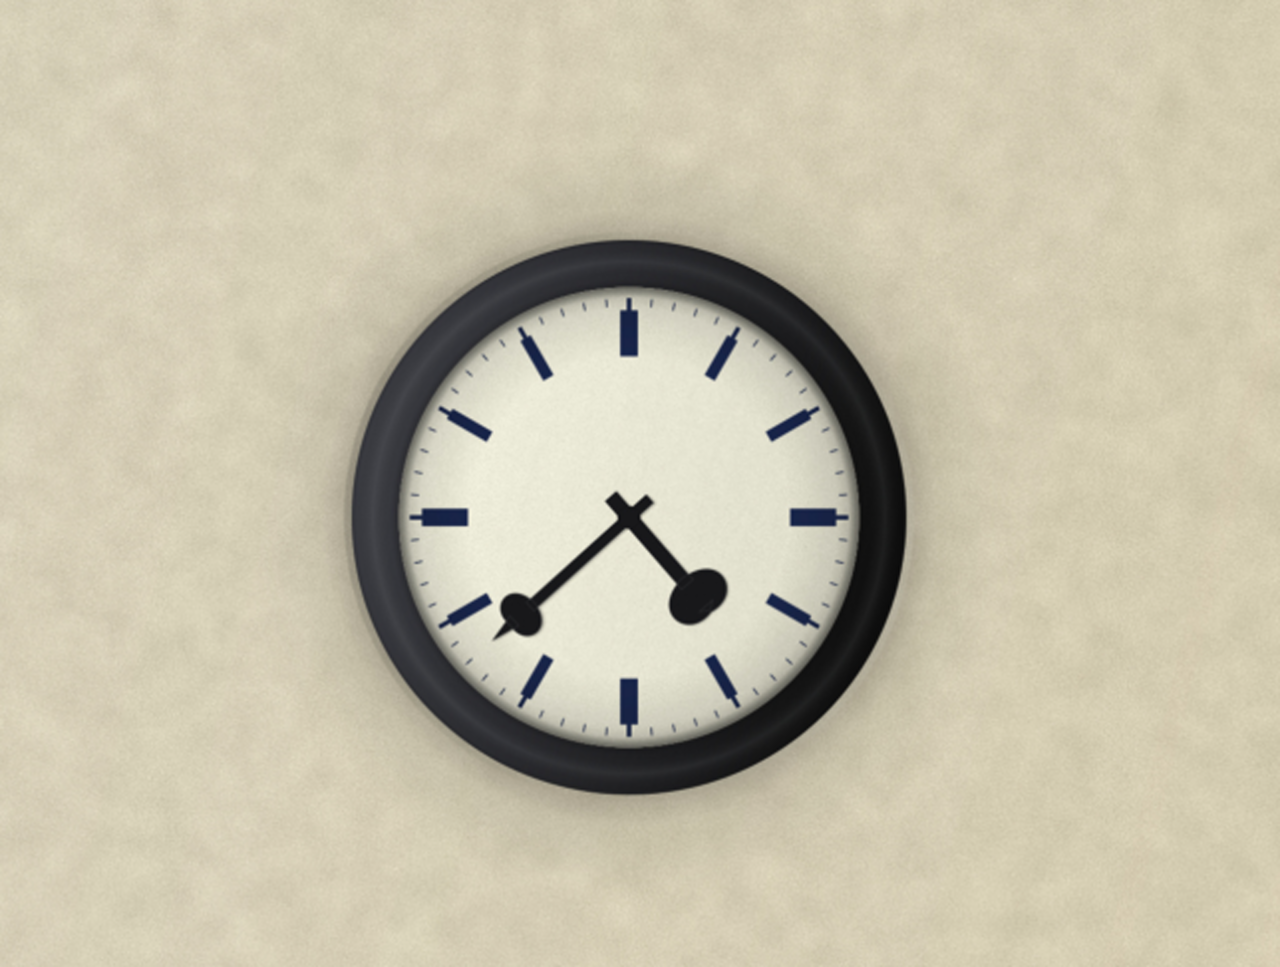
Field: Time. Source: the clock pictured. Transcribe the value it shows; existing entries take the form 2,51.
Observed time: 4,38
